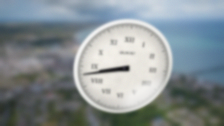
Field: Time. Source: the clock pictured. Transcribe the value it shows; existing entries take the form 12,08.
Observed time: 8,43
